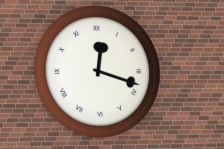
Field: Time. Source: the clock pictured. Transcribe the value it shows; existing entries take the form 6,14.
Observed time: 12,18
